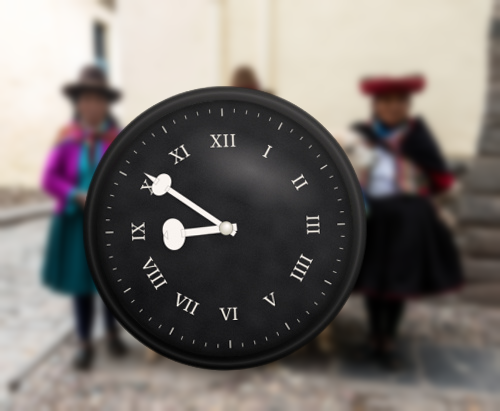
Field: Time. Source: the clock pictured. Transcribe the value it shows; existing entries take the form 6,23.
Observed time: 8,51
